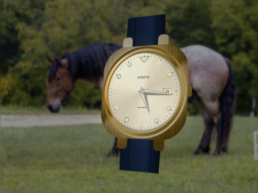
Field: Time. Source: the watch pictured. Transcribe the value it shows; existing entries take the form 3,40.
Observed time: 5,16
